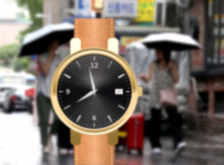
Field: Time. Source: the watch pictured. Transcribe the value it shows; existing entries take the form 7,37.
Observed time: 7,58
